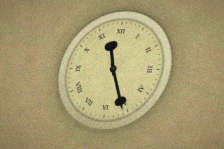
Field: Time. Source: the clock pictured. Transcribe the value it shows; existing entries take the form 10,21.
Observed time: 11,26
